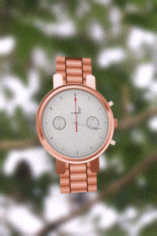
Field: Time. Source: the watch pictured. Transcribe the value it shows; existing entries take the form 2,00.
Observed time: 12,17
